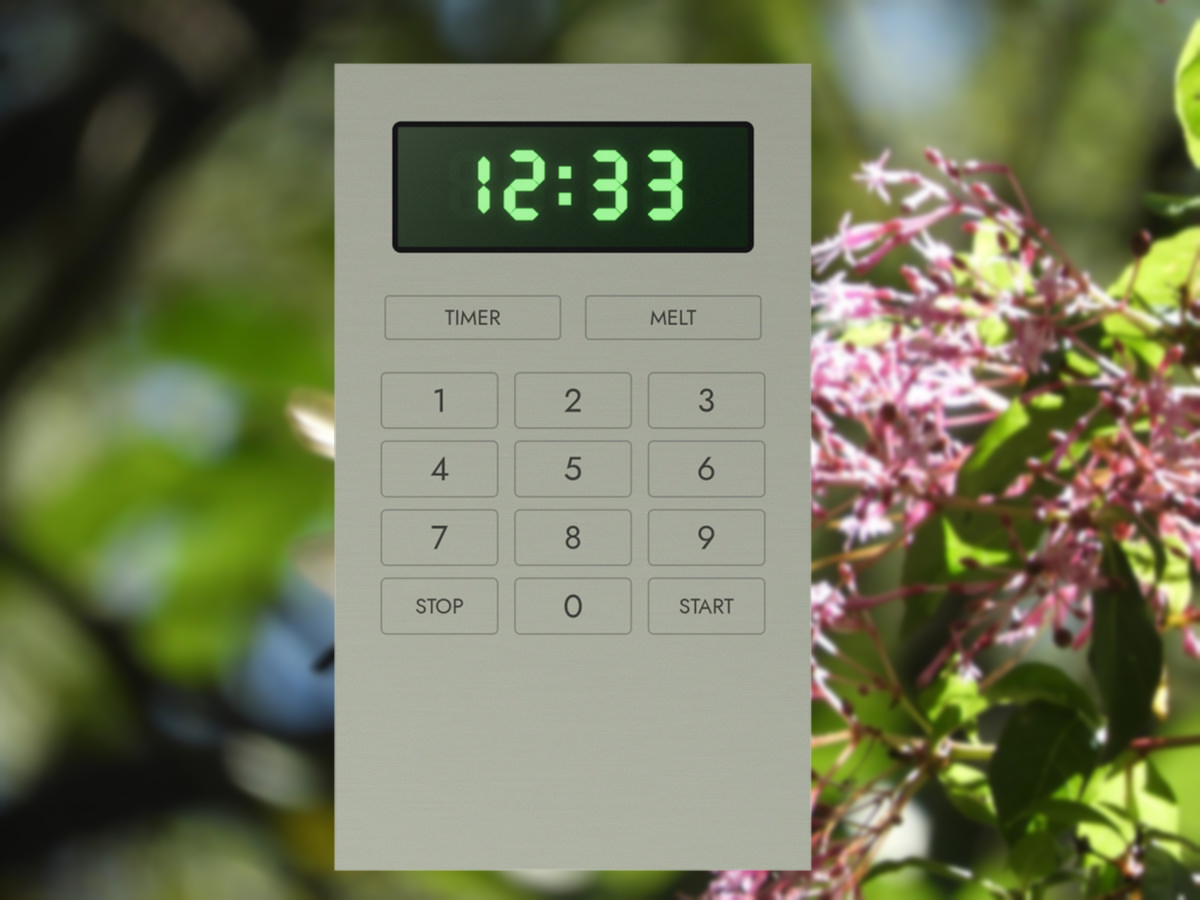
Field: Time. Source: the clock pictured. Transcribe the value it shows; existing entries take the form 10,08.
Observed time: 12,33
